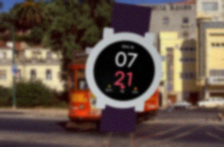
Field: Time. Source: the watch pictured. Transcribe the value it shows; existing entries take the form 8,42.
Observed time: 7,21
